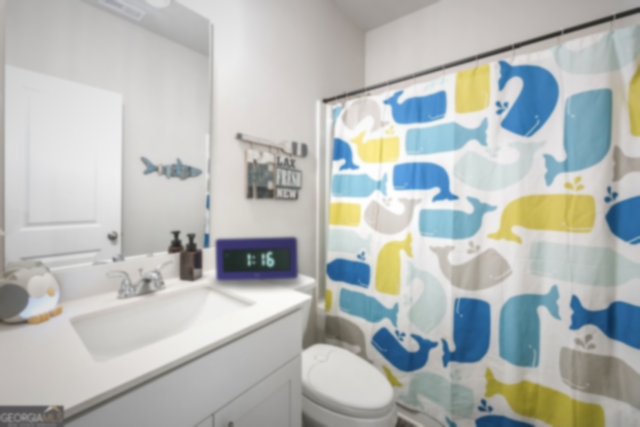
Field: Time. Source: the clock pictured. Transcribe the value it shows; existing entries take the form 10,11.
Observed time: 1,16
